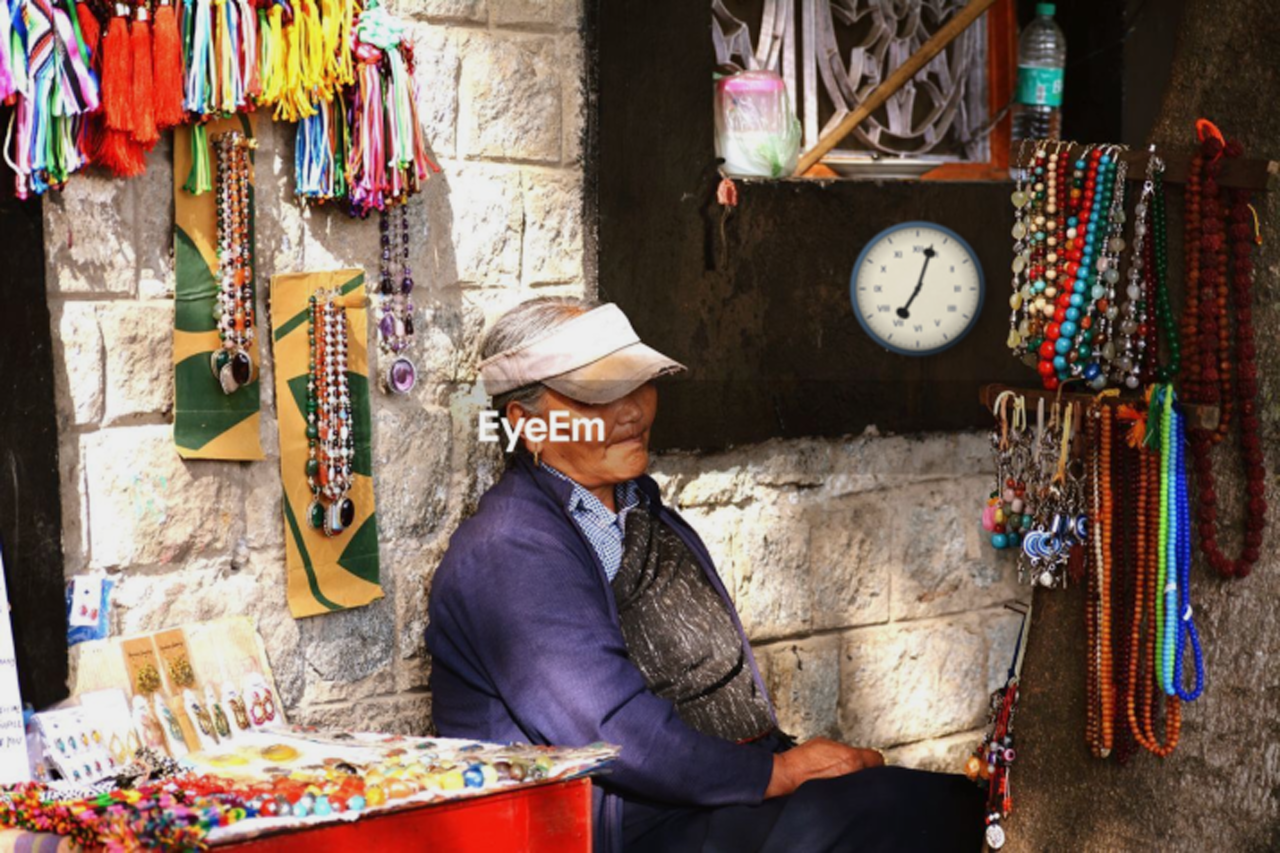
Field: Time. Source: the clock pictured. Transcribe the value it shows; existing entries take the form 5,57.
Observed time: 7,03
